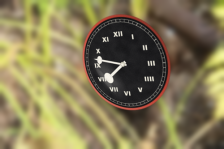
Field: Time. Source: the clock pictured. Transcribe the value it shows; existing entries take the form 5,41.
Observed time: 7,47
